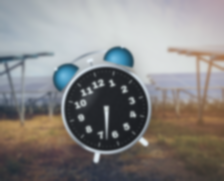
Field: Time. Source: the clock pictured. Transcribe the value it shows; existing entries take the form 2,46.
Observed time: 6,33
